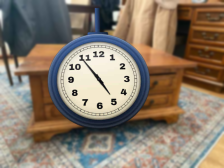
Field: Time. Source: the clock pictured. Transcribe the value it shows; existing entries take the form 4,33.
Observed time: 4,54
